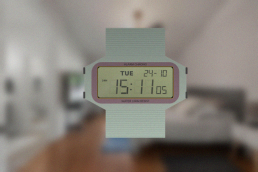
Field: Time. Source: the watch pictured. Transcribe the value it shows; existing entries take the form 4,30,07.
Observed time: 15,11,05
